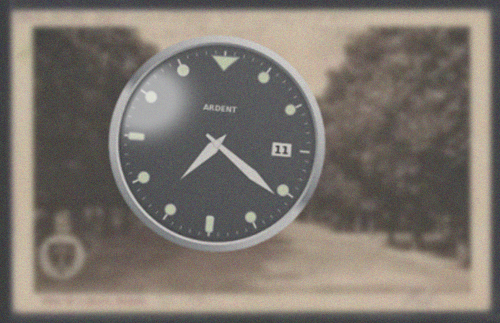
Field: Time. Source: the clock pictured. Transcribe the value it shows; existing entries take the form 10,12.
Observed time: 7,21
